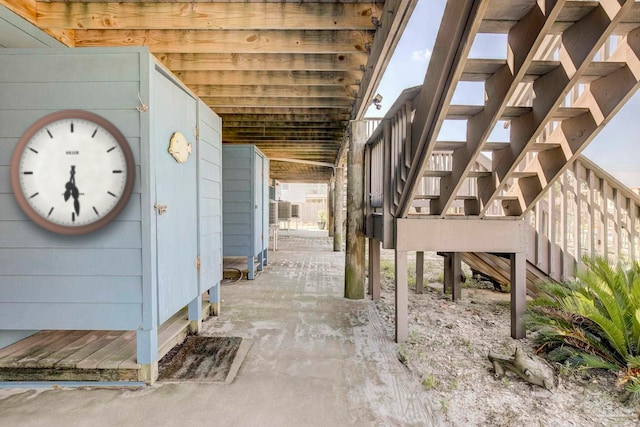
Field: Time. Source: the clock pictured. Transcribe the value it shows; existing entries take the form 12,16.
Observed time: 6,29
